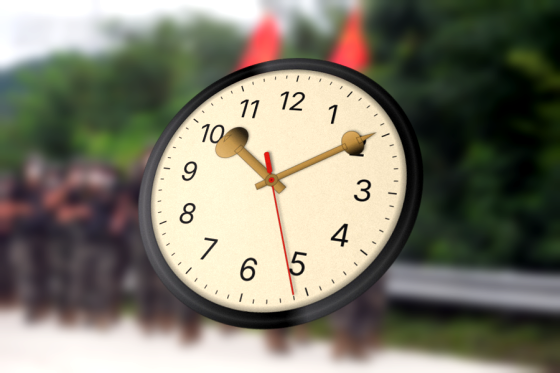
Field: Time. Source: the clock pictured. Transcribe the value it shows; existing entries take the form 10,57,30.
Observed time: 10,09,26
